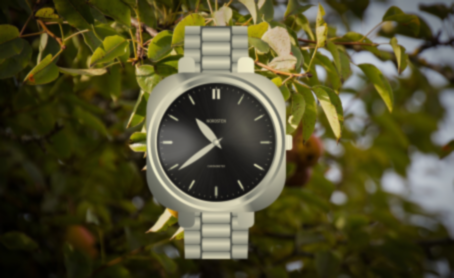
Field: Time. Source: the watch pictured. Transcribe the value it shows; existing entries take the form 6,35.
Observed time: 10,39
